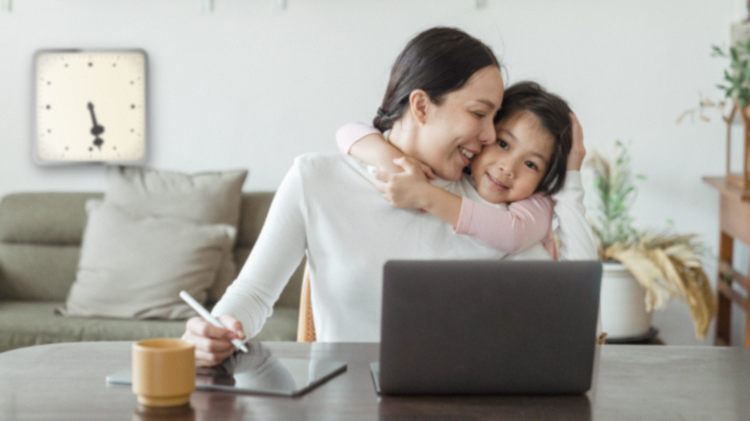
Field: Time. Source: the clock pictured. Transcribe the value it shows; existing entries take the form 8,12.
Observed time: 5,28
